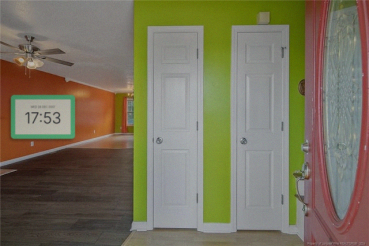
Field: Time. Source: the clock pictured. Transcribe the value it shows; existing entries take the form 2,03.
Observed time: 17,53
